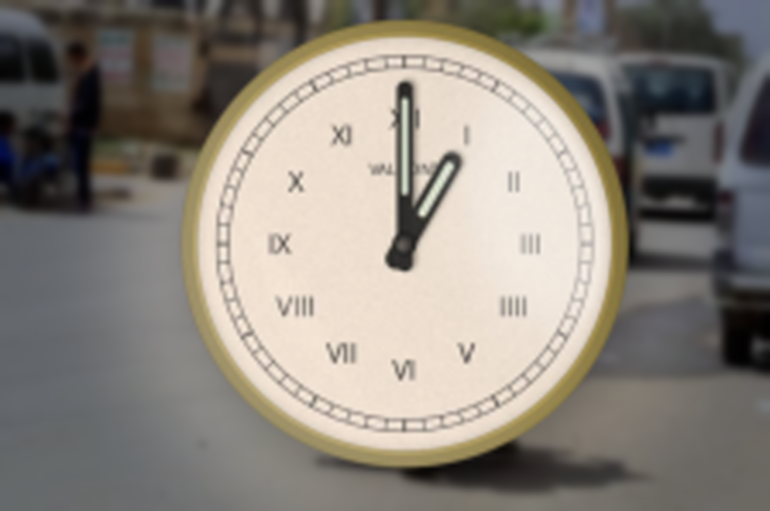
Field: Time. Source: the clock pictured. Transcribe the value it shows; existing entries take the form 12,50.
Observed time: 1,00
